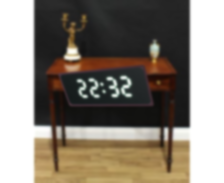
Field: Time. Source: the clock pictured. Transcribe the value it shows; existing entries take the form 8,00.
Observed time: 22,32
